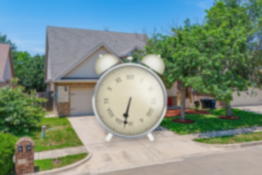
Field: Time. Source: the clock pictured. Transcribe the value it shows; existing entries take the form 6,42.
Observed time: 6,32
